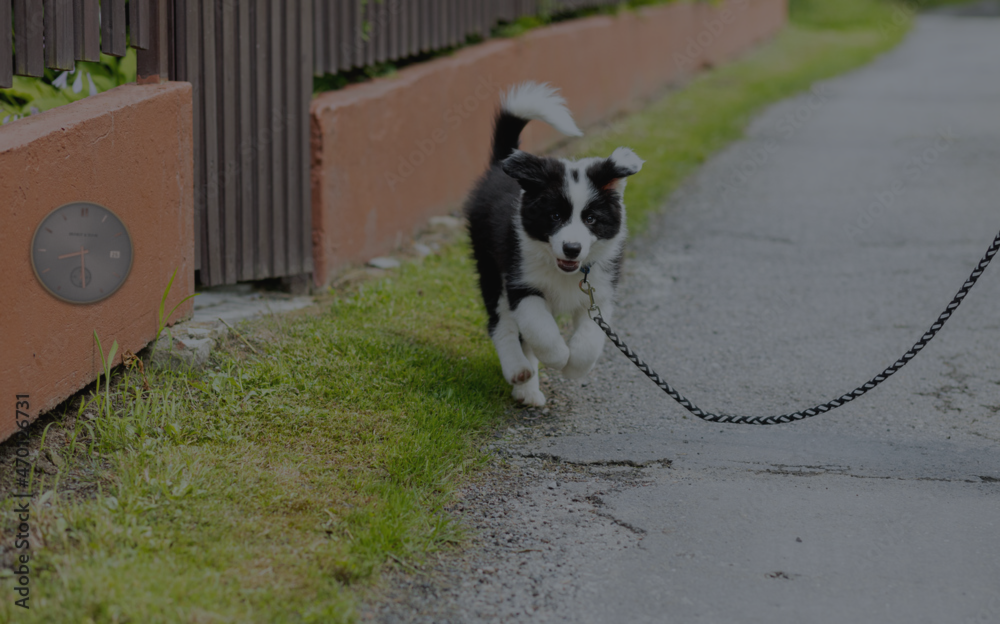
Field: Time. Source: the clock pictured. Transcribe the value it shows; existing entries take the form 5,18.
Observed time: 8,29
